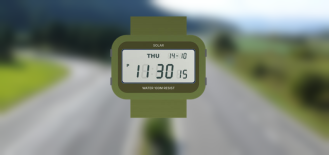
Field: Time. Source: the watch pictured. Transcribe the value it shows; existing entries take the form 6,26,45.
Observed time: 11,30,15
